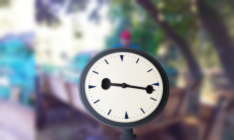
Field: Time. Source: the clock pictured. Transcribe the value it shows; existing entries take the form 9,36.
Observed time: 9,17
